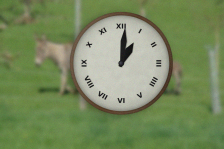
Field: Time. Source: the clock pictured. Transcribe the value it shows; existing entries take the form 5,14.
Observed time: 1,01
